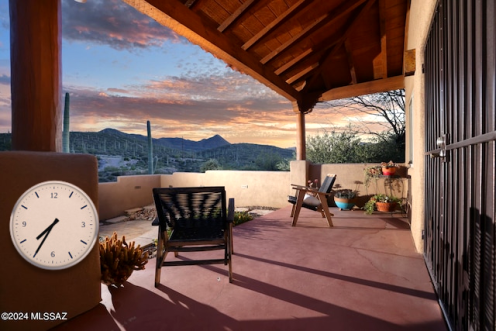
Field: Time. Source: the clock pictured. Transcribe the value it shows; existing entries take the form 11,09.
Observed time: 7,35
